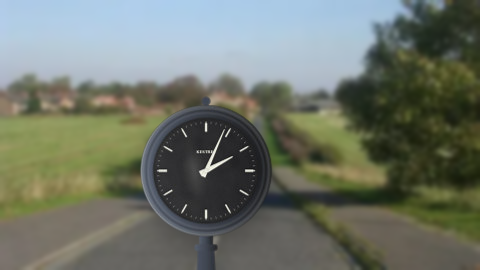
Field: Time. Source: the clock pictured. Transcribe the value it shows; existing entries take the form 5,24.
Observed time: 2,04
